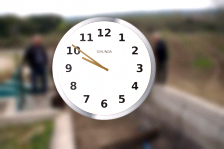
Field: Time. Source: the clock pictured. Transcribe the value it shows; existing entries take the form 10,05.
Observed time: 9,51
